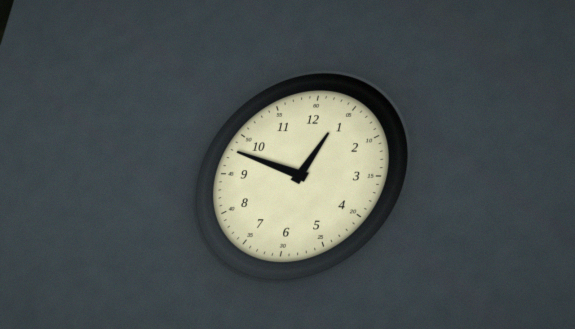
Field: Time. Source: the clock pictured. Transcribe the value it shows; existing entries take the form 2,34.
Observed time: 12,48
